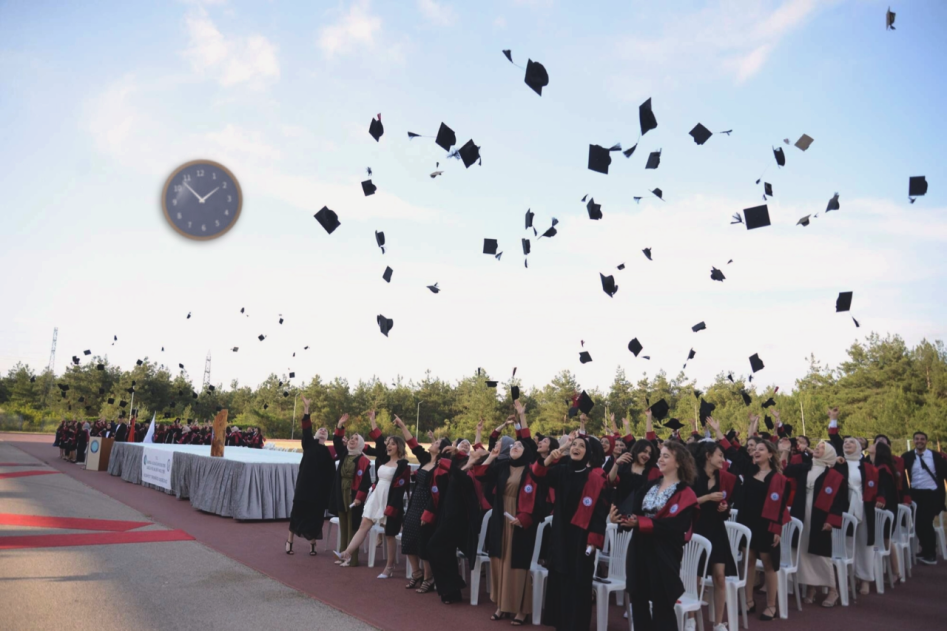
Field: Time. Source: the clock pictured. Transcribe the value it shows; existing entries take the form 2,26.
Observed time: 1,53
